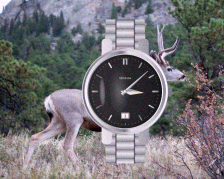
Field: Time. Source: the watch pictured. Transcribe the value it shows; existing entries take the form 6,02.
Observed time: 3,08
